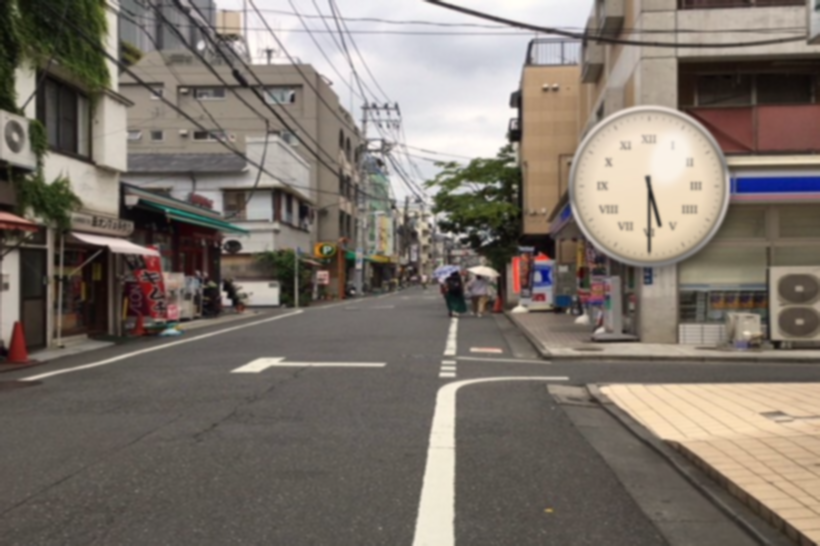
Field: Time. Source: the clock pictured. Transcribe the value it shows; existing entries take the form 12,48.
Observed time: 5,30
